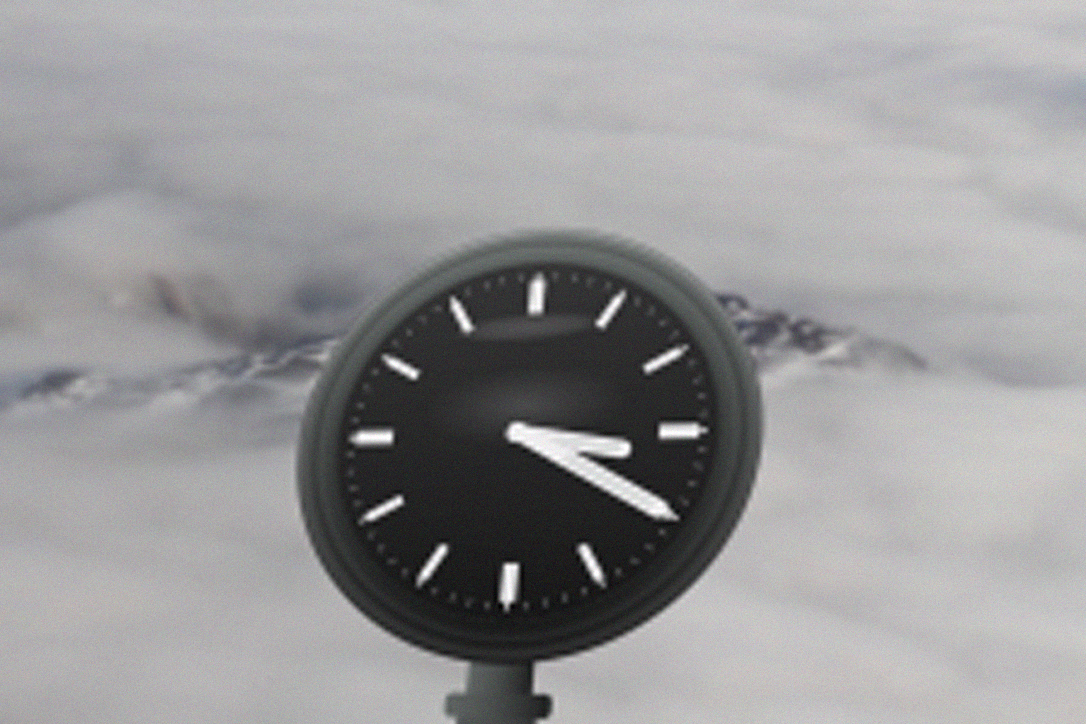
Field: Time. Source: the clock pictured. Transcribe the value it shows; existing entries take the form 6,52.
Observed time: 3,20
